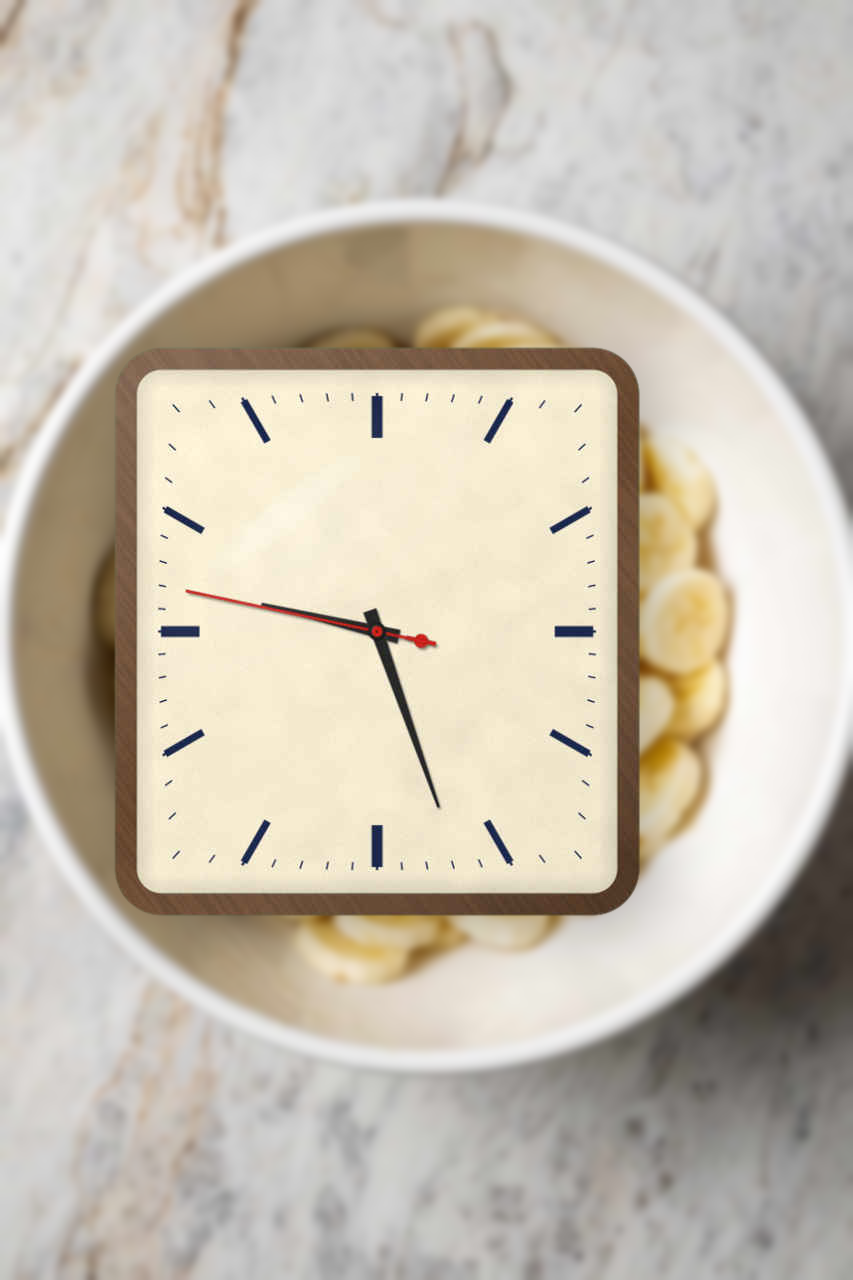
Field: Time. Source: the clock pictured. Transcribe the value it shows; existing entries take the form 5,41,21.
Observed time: 9,26,47
